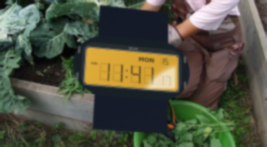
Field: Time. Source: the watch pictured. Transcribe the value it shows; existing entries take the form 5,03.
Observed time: 11,41
